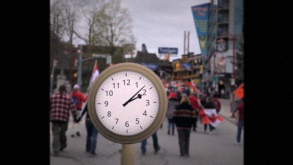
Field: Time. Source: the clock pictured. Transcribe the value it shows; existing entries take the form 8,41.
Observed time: 2,08
